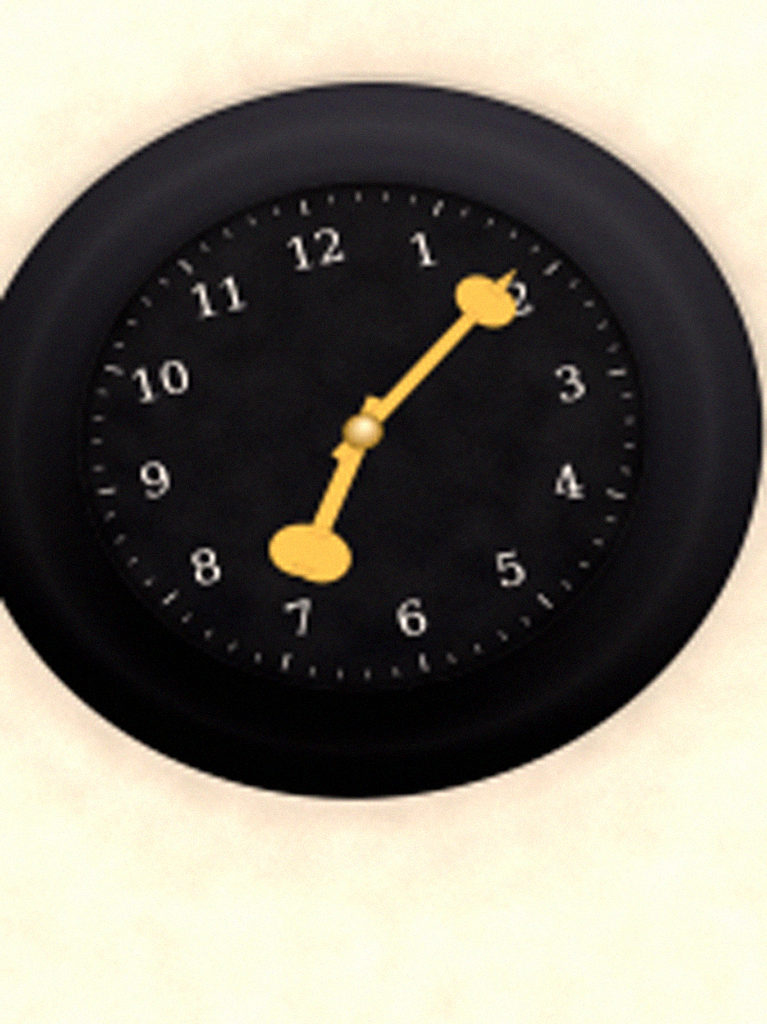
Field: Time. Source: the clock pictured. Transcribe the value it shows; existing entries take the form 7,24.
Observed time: 7,09
